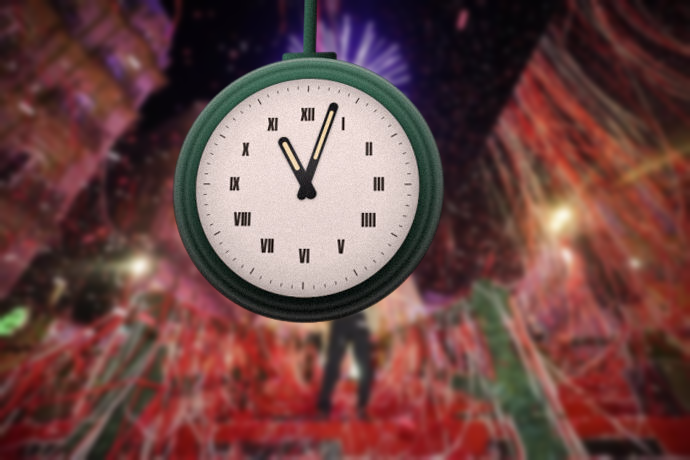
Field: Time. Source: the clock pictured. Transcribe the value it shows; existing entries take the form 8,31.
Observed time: 11,03
